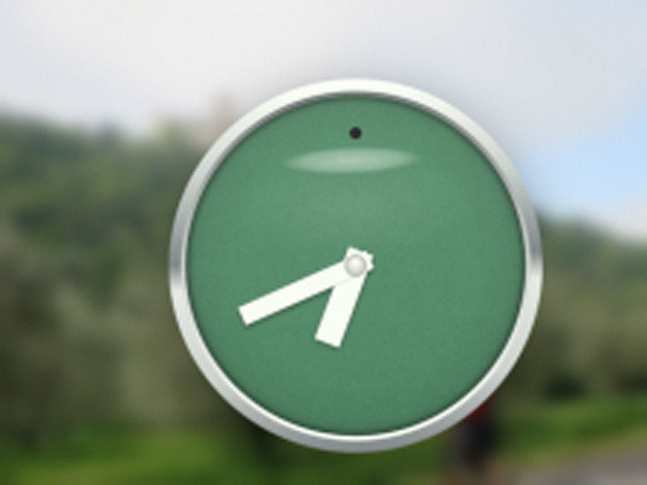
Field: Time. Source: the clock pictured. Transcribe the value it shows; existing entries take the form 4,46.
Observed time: 6,41
